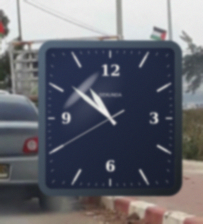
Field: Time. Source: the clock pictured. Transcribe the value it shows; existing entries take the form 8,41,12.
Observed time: 10,51,40
